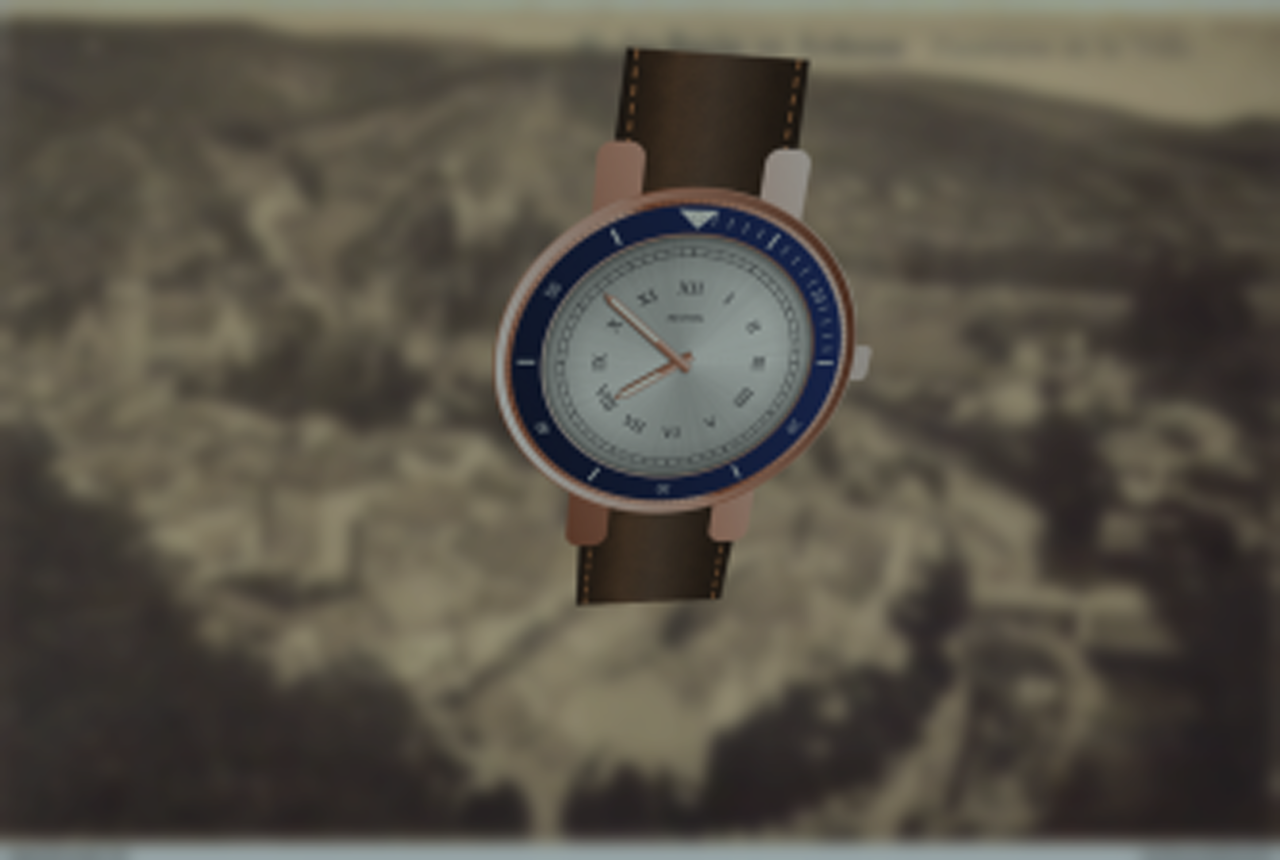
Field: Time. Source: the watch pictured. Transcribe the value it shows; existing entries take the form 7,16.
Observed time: 7,52
